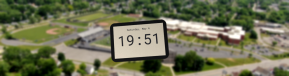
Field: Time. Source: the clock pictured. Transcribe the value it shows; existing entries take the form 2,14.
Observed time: 19,51
